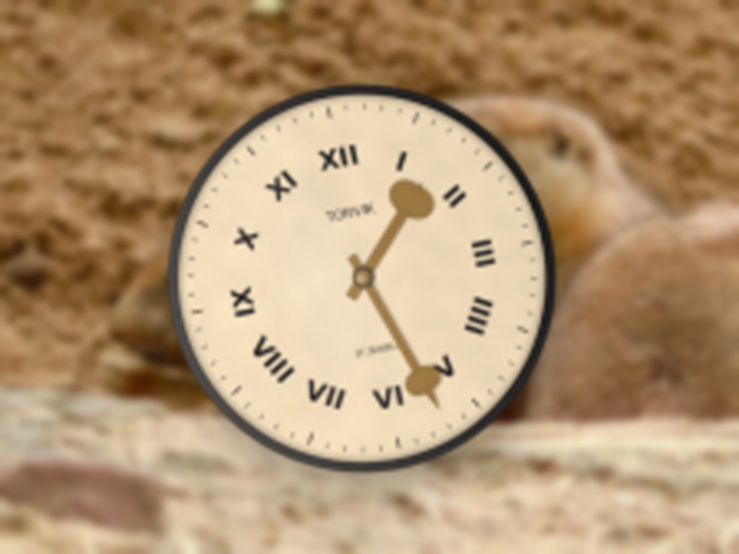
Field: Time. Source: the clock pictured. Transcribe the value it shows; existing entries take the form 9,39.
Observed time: 1,27
